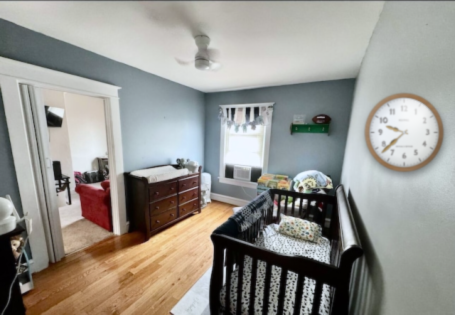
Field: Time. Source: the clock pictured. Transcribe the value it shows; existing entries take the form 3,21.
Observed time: 9,38
